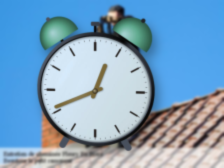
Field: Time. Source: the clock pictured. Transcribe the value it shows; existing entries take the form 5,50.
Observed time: 12,41
